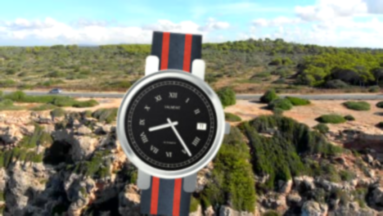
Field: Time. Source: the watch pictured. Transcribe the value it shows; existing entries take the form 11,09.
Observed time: 8,24
